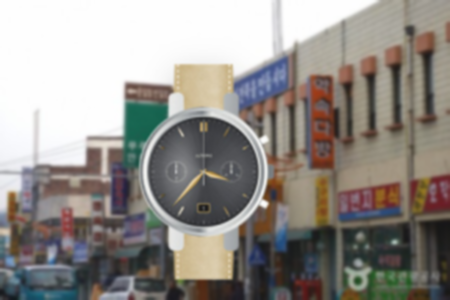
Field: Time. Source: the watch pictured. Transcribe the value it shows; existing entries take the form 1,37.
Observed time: 3,37
